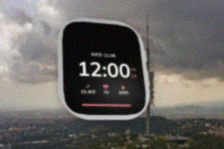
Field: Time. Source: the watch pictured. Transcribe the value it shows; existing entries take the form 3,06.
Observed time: 12,00
